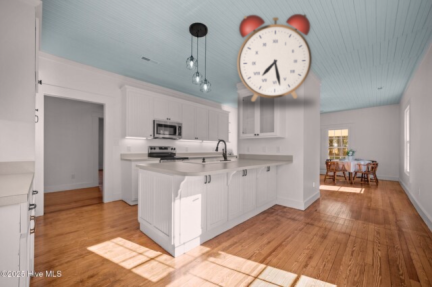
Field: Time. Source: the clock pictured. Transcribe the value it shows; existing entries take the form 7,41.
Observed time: 7,28
